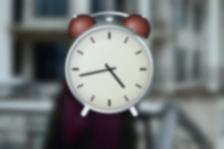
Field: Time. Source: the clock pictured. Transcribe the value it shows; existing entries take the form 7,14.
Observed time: 4,43
